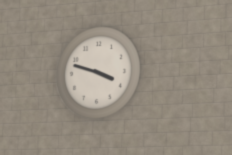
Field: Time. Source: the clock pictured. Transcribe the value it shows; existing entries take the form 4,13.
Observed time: 3,48
